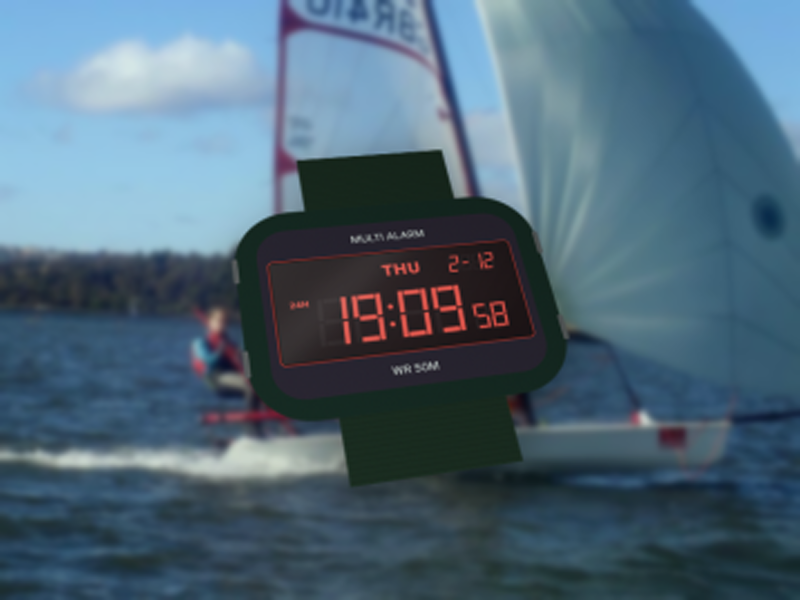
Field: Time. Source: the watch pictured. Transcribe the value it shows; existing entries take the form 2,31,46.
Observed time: 19,09,58
